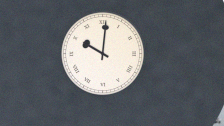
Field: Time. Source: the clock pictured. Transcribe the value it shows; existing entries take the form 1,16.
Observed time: 10,01
